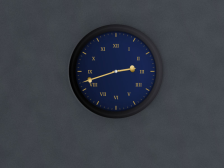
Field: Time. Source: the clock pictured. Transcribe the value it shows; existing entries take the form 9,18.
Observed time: 2,42
